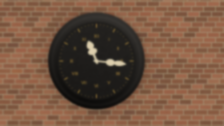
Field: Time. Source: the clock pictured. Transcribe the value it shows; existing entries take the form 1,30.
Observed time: 11,16
